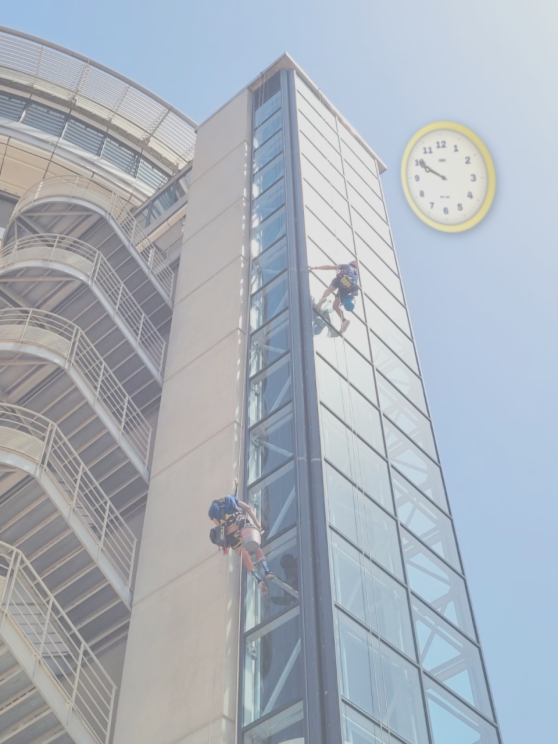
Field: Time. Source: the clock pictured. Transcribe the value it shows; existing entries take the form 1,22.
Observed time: 9,50
